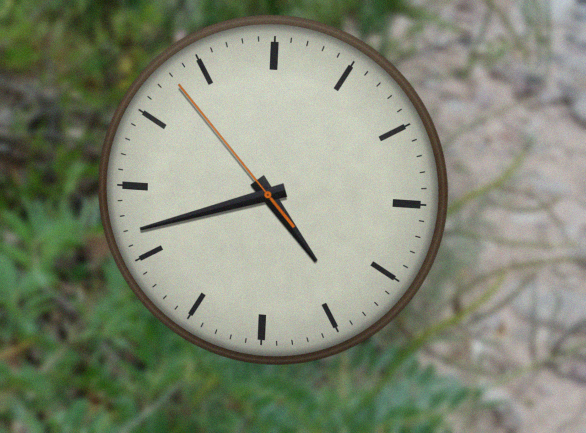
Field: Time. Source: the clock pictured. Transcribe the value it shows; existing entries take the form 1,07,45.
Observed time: 4,41,53
